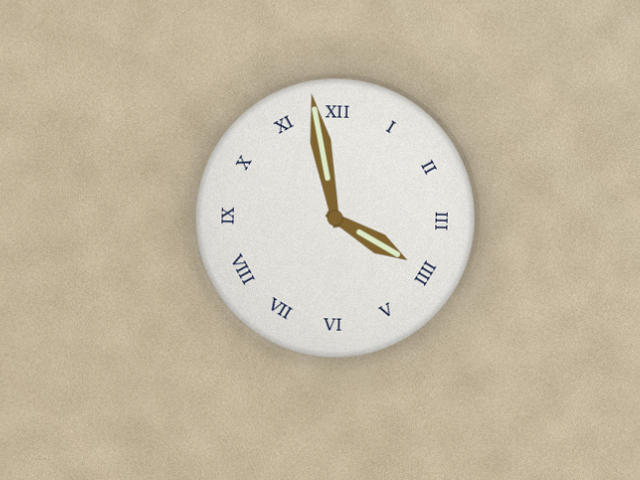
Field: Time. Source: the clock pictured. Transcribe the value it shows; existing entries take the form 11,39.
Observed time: 3,58
